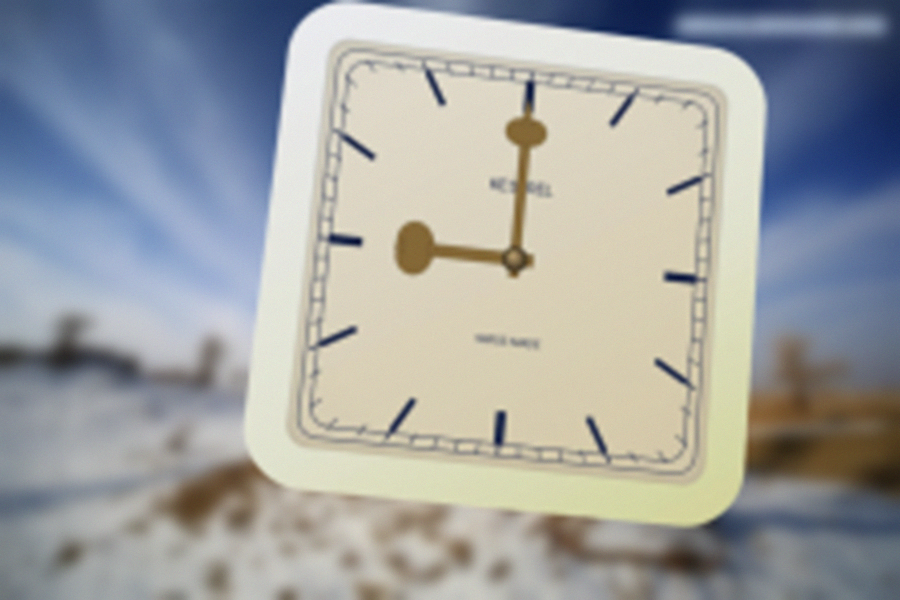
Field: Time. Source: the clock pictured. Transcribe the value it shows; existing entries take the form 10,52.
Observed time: 9,00
